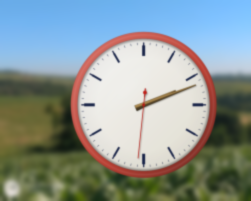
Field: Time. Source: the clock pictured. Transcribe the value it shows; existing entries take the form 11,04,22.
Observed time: 2,11,31
